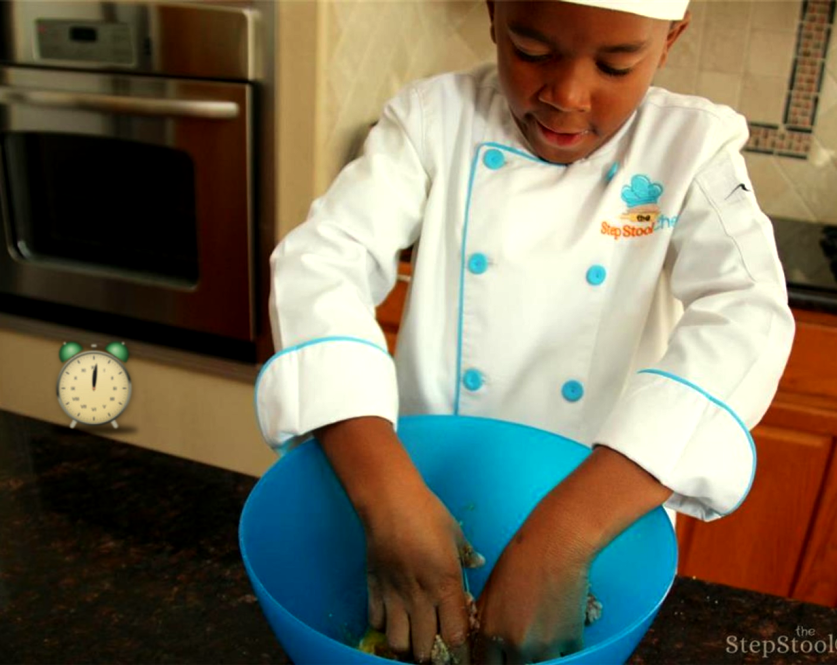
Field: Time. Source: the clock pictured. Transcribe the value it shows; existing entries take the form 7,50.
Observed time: 12,01
